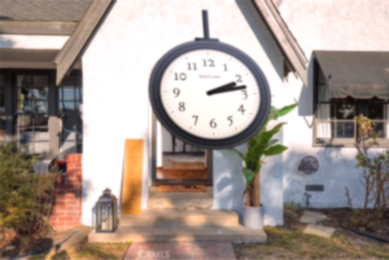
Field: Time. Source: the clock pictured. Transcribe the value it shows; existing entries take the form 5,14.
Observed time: 2,13
